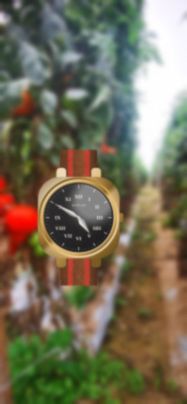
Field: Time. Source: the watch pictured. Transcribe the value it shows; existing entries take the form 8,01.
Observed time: 4,50
